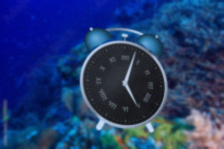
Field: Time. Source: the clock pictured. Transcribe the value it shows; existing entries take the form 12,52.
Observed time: 5,03
